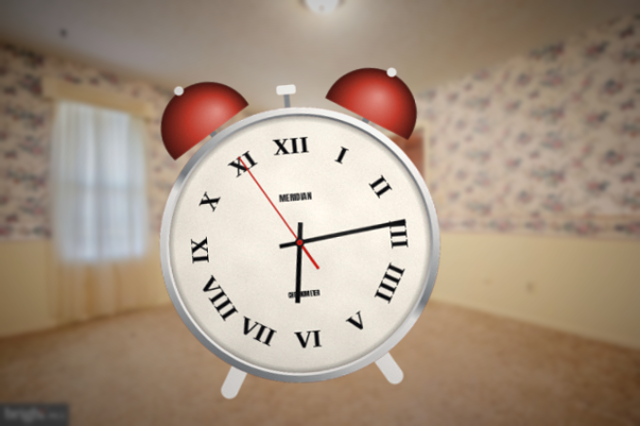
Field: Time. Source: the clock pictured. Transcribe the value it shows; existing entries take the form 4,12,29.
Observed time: 6,13,55
